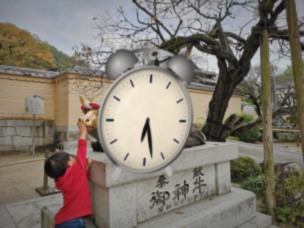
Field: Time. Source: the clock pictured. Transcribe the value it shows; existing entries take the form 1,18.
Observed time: 6,28
